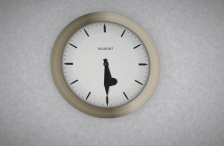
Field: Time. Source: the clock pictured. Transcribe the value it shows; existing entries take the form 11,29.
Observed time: 5,30
